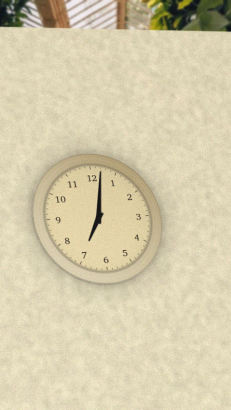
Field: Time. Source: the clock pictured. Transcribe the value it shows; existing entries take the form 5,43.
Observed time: 7,02
